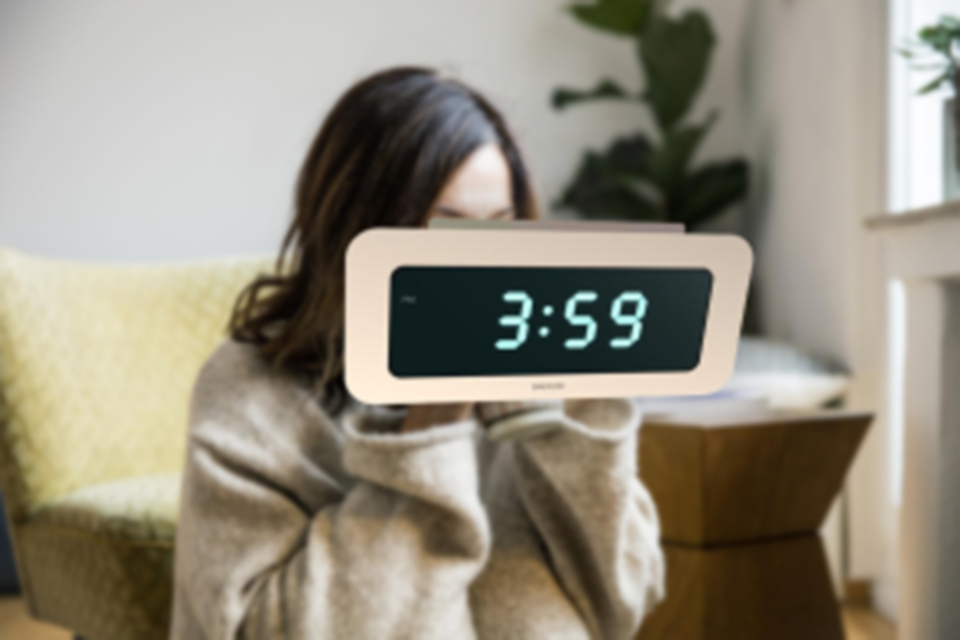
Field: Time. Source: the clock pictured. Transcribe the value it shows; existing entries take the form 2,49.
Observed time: 3,59
